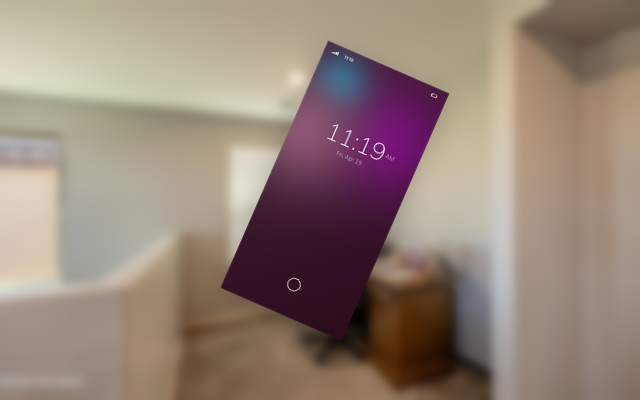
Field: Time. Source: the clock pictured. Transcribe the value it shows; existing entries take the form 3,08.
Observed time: 11,19
